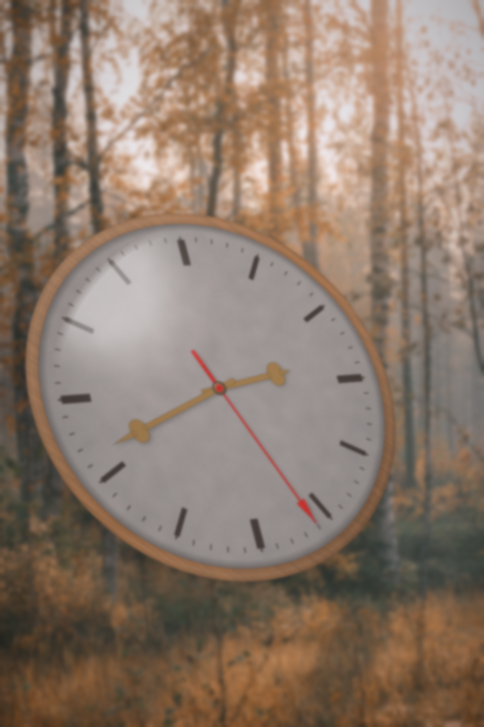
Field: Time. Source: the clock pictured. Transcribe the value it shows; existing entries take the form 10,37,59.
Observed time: 2,41,26
